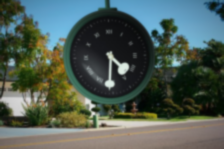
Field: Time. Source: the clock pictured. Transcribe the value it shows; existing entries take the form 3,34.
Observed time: 4,31
